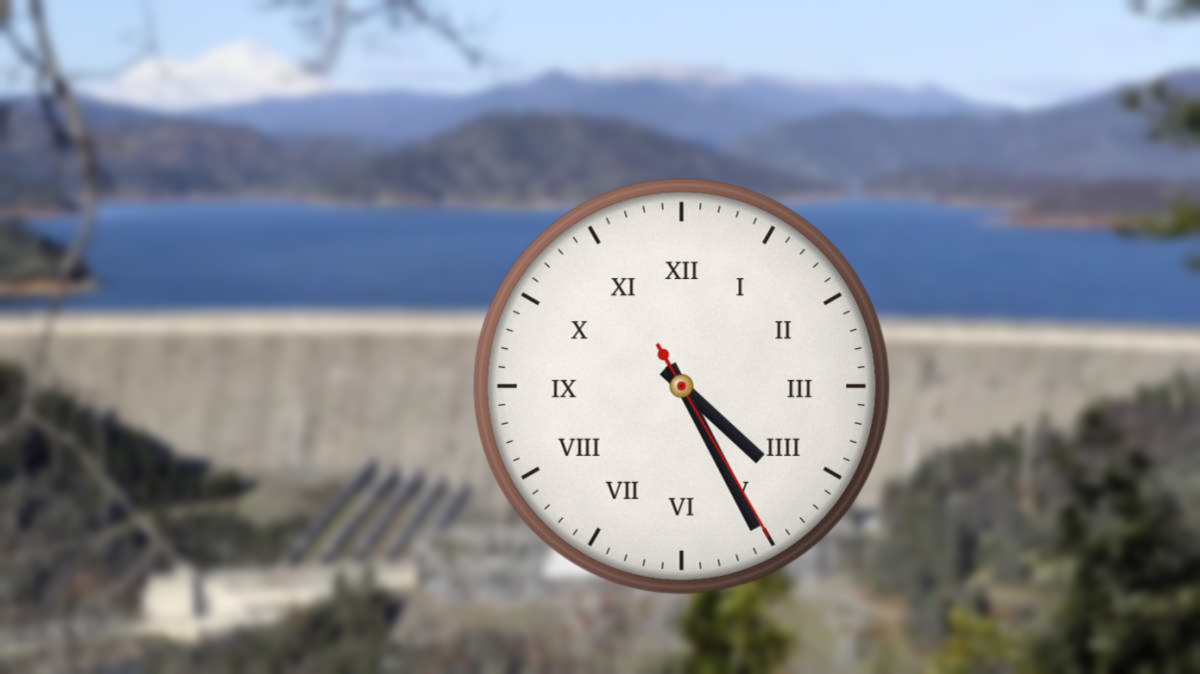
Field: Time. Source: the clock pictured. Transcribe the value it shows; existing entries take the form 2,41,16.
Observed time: 4,25,25
